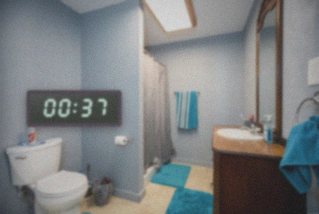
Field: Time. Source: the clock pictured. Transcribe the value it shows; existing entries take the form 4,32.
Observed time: 0,37
